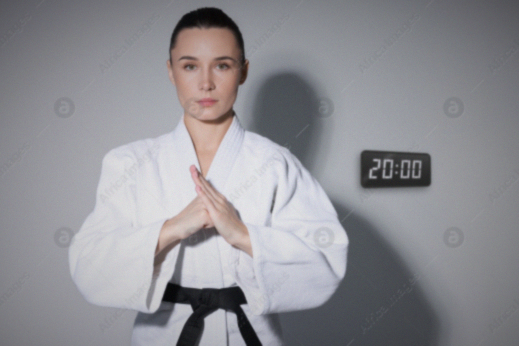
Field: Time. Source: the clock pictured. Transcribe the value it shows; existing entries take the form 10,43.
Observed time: 20,00
